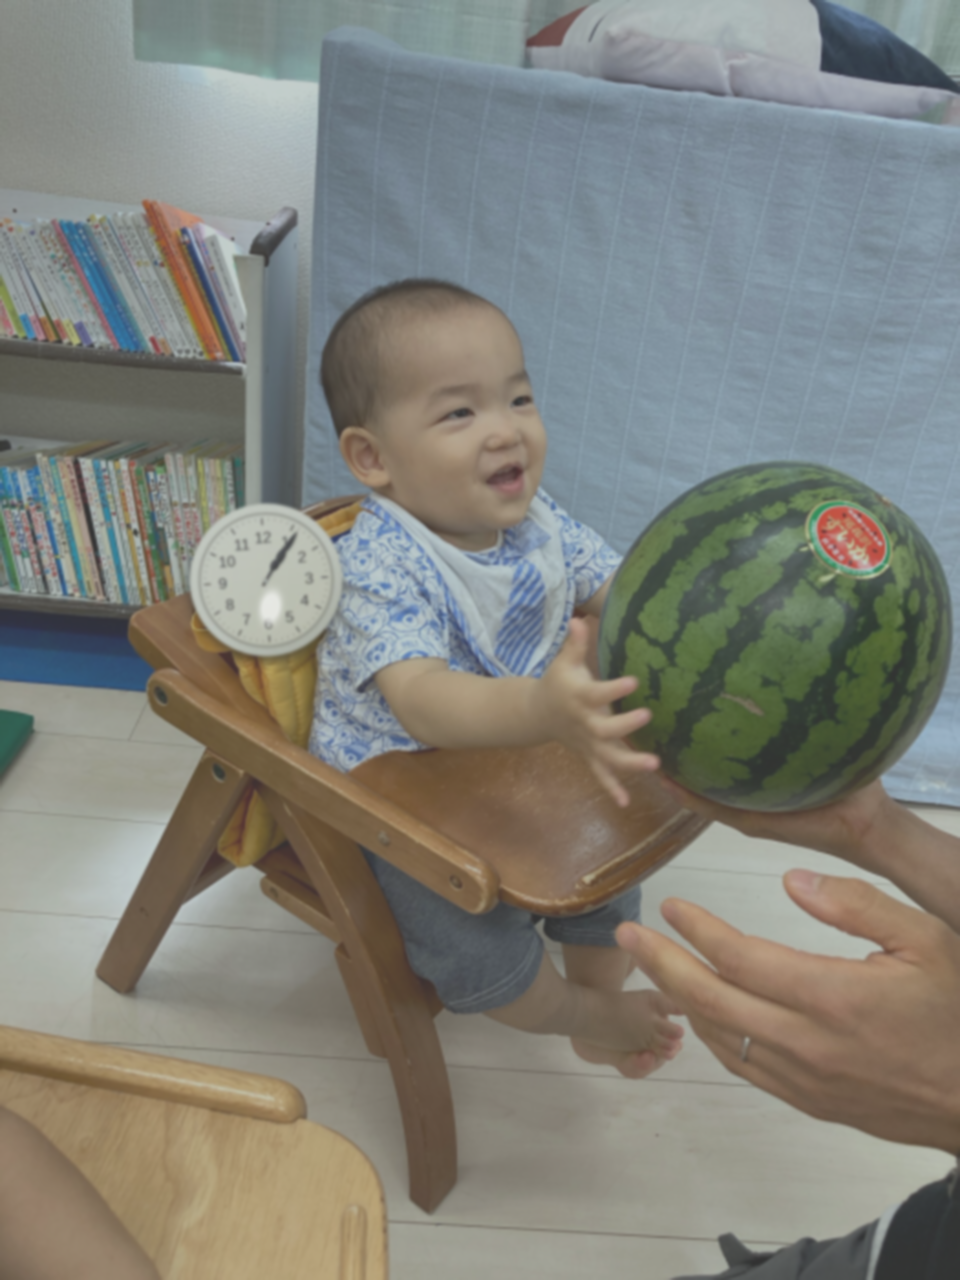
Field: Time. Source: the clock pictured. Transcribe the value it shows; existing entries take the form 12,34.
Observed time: 1,06
